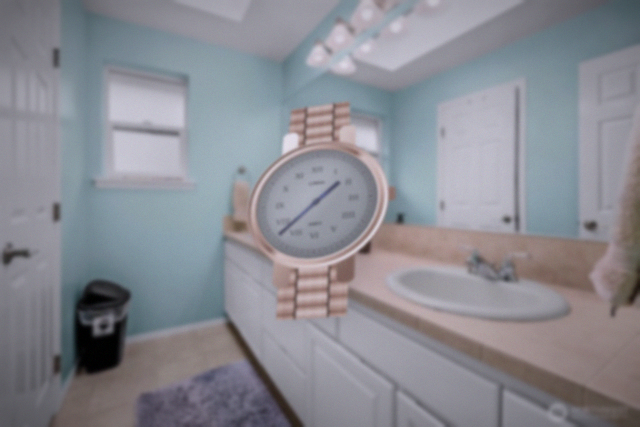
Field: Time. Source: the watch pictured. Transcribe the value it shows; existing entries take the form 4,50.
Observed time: 1,38
